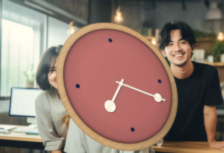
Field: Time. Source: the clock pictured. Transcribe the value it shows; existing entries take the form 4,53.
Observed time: 7,19
